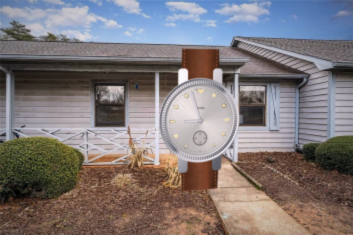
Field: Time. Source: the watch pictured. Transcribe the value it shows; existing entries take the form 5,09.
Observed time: 8,57
